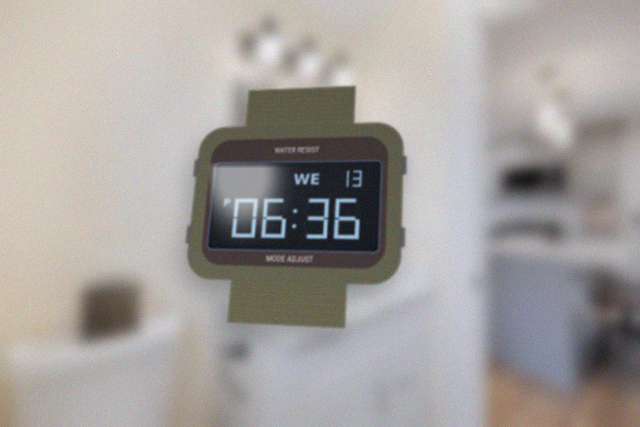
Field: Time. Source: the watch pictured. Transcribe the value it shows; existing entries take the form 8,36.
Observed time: 6,36
